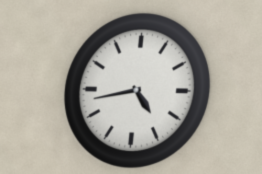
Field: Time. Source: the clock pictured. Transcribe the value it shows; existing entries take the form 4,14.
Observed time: 4,43
